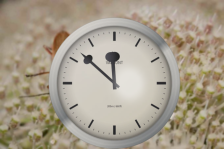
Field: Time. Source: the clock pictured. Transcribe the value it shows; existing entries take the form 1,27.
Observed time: 11,52
